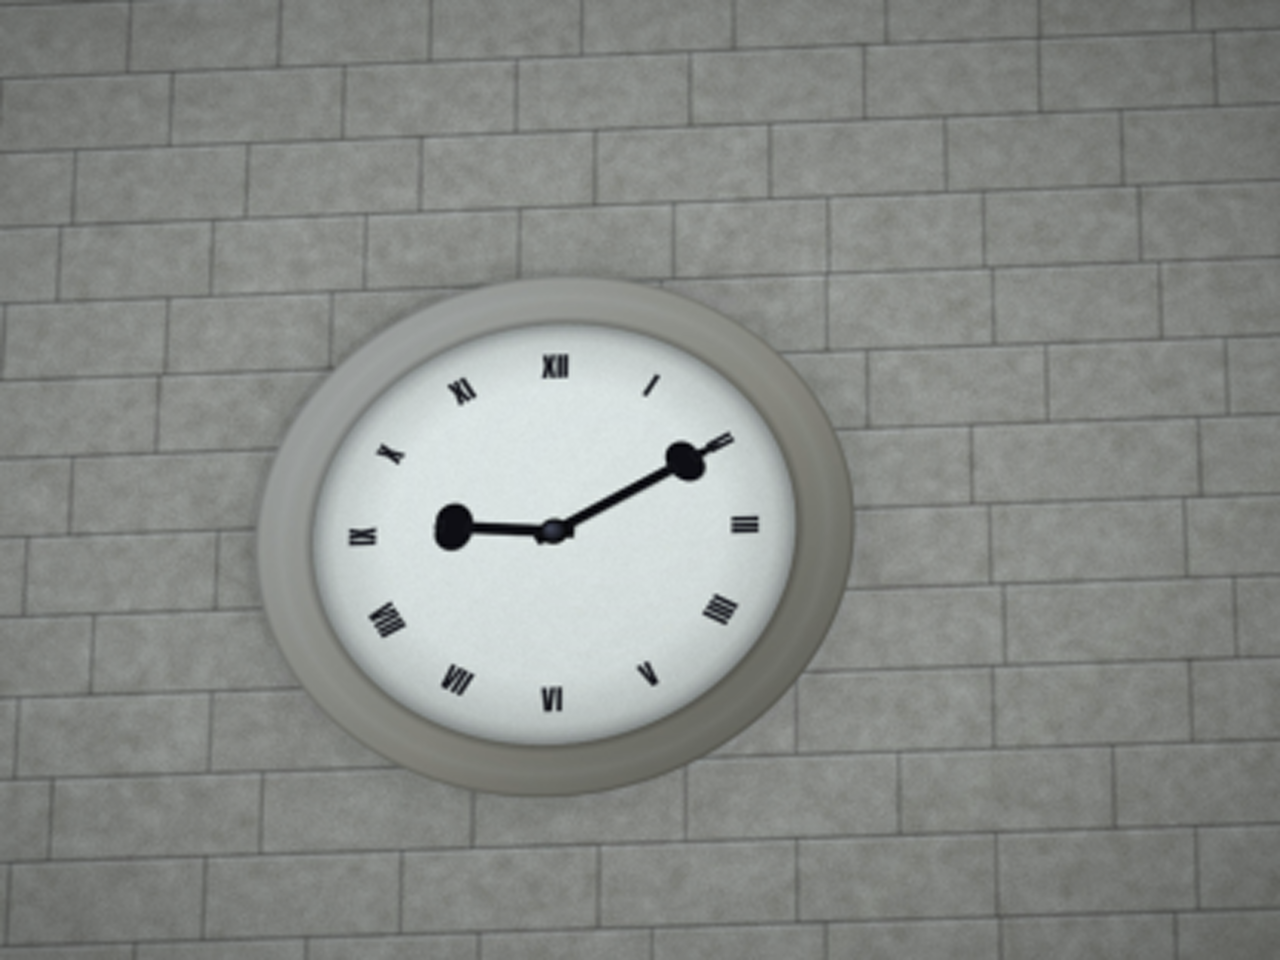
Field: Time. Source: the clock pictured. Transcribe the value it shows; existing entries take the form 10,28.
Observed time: 9,10
